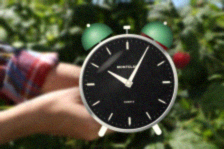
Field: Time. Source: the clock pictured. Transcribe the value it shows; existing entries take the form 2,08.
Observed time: 10,05
